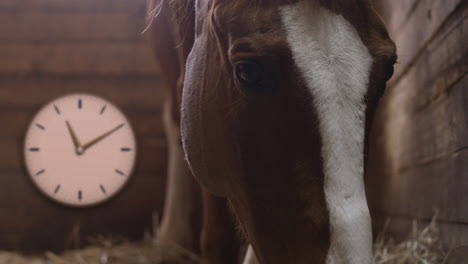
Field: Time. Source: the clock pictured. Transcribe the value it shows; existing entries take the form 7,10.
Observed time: 11,10
